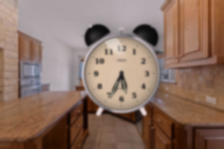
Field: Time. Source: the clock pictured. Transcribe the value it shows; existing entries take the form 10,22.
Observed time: 5,34
